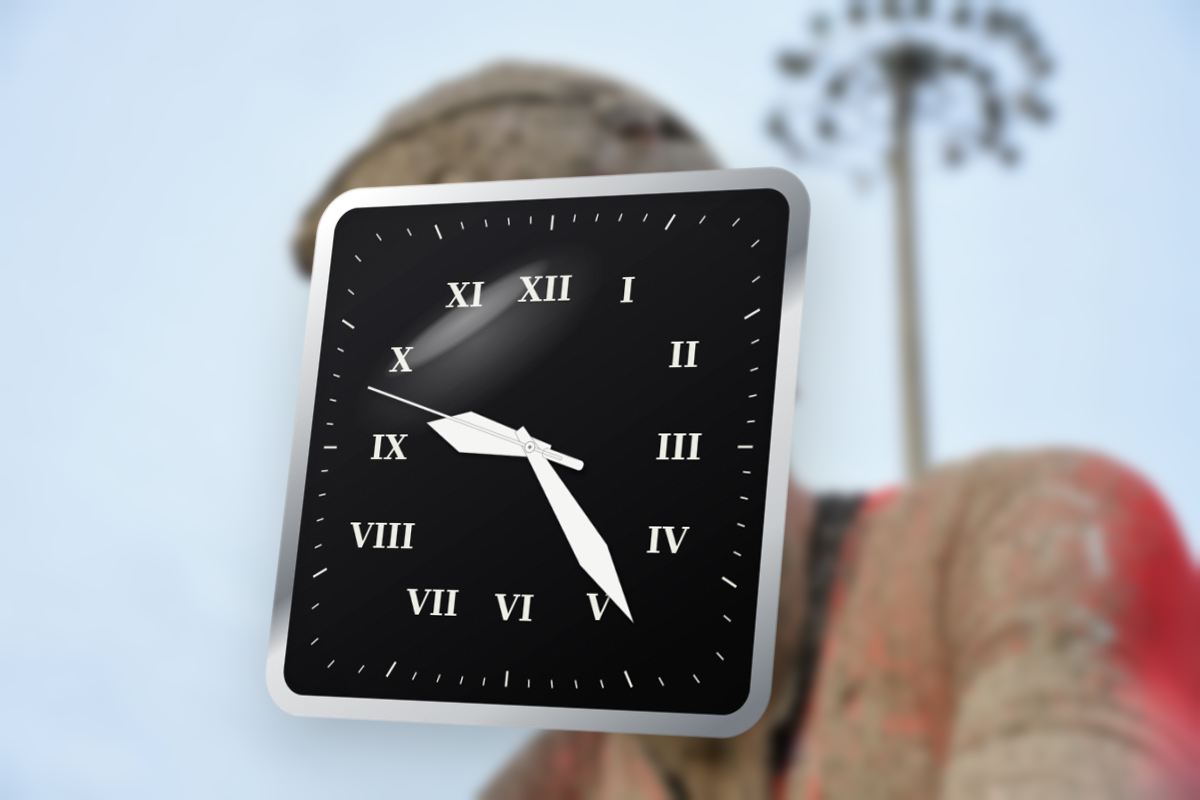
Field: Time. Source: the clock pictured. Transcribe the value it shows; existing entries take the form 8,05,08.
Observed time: 9,23,48
